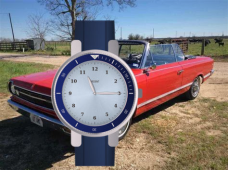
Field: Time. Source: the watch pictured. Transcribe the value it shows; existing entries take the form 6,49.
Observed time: 11,15
